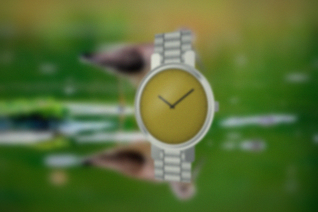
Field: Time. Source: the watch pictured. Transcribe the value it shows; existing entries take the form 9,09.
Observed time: 10,09
